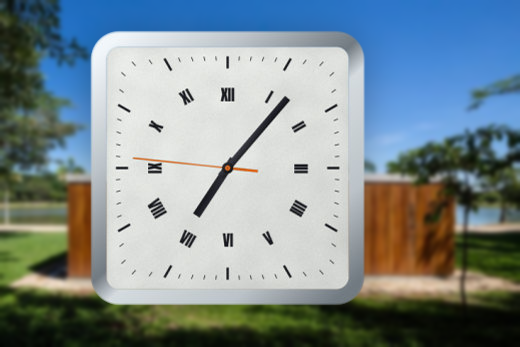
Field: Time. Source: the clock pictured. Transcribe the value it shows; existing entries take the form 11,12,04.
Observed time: 7,06,46
